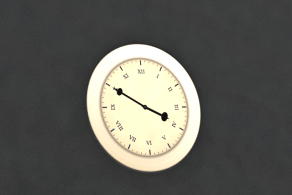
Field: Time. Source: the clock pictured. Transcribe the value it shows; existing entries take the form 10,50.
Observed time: 3,50
